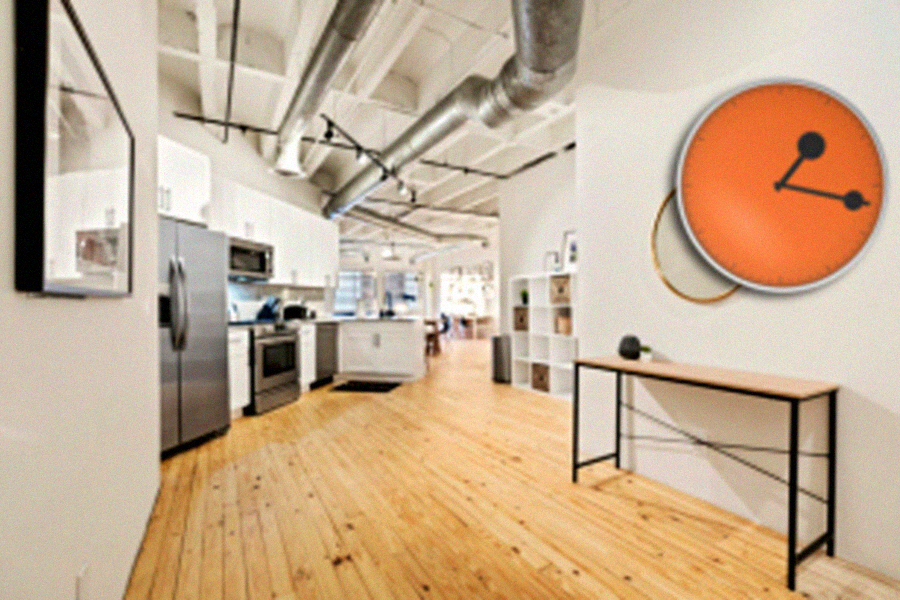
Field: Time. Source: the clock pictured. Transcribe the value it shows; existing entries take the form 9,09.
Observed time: 1,17
